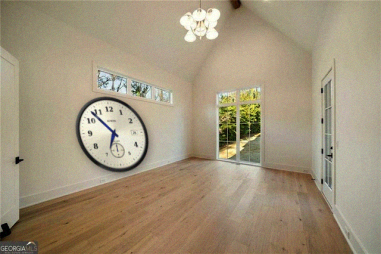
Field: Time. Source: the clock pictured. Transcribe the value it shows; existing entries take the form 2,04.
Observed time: 6,53
